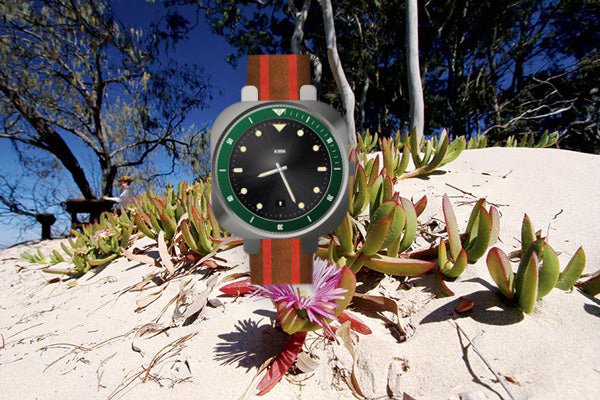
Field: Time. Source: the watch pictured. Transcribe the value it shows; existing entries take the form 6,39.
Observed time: 8,26
